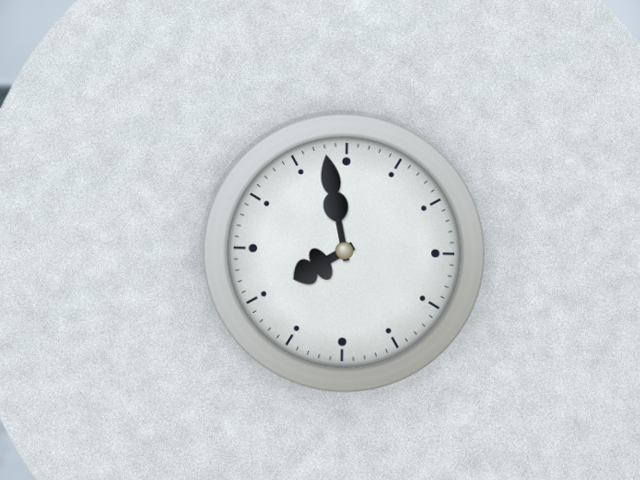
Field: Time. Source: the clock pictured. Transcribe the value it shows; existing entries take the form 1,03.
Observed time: 7,58
